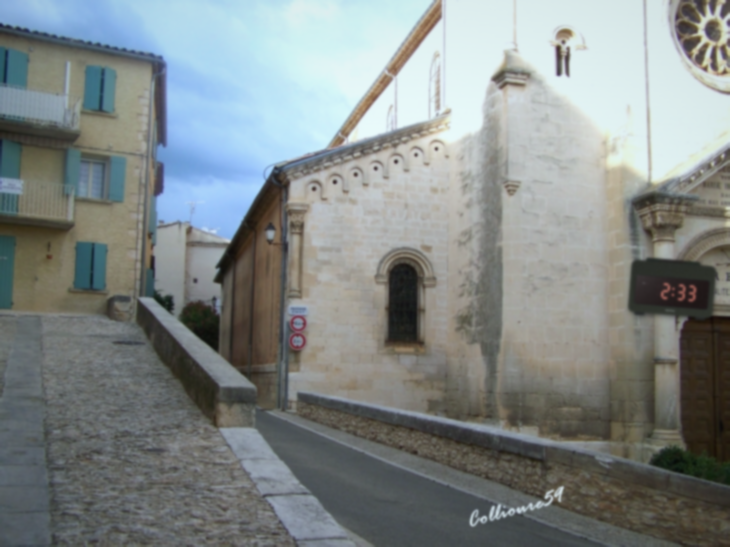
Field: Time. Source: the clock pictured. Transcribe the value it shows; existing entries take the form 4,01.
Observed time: 2,33
